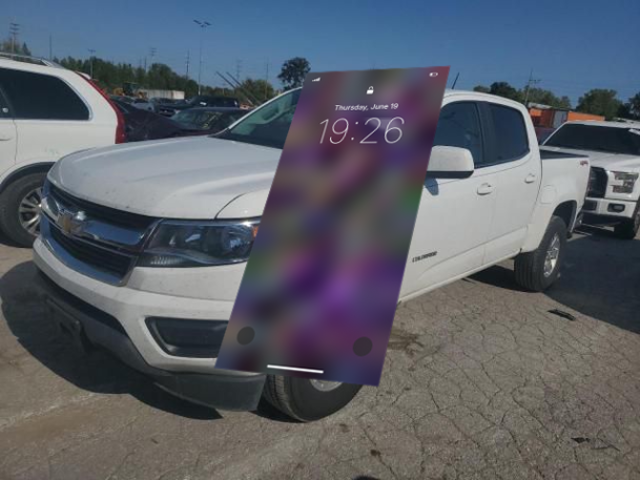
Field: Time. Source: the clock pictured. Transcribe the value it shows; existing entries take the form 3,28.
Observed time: 19,26
